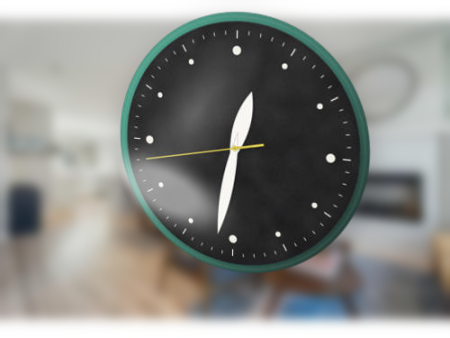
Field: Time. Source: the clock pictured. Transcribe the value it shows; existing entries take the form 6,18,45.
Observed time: 12,31,43
